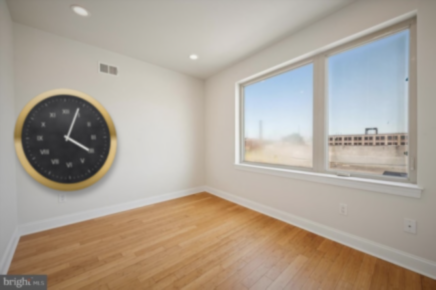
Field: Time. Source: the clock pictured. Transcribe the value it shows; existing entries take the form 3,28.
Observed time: 4,04
